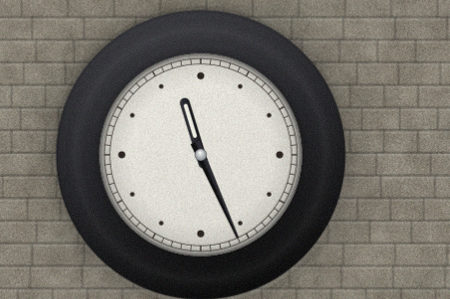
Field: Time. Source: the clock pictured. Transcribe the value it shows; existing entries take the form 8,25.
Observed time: 11,26
